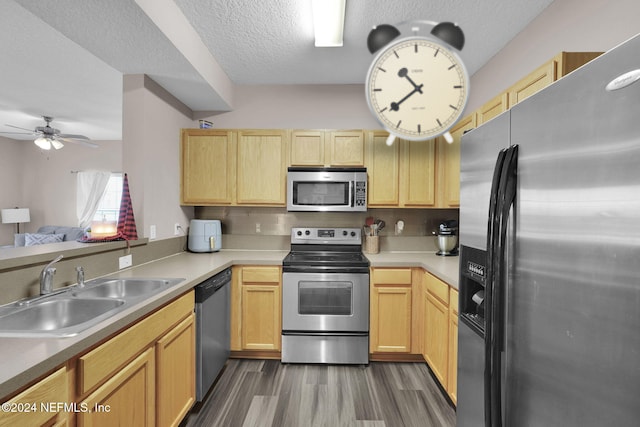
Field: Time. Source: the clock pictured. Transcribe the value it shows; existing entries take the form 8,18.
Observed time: 10,39
